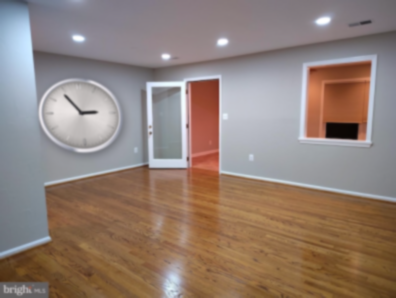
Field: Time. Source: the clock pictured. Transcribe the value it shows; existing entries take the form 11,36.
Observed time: 2,54
